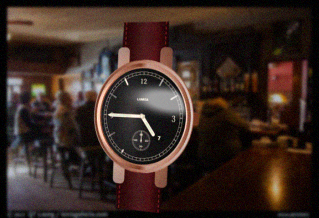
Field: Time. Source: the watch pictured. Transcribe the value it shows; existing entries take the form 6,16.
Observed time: 4,45
